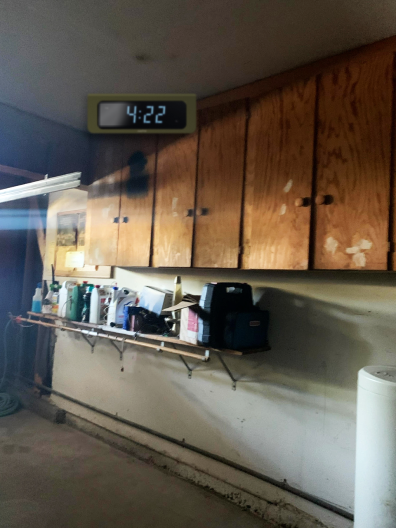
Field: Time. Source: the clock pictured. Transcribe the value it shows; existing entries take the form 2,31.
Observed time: 4,22
